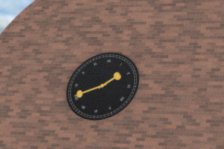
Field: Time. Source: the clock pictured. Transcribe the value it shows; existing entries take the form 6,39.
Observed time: 1,41
